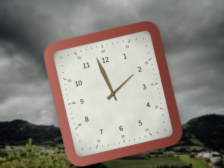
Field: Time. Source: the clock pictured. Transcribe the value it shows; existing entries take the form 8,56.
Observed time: 1,58
